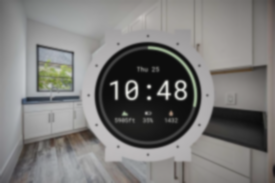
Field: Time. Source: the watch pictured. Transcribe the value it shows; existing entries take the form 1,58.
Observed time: 10,48
